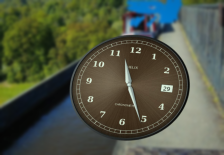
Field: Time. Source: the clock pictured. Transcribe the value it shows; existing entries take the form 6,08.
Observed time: 11,26
